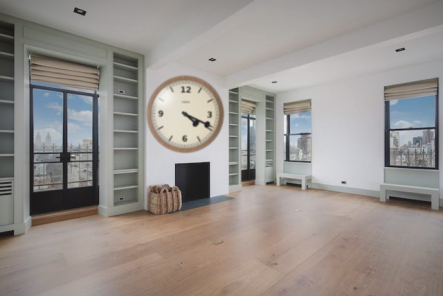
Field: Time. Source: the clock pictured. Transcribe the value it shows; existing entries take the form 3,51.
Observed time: 4,19
